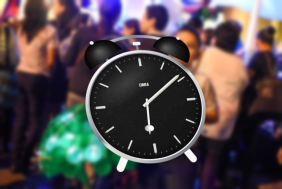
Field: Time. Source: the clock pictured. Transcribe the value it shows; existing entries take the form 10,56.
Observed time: 6,09
